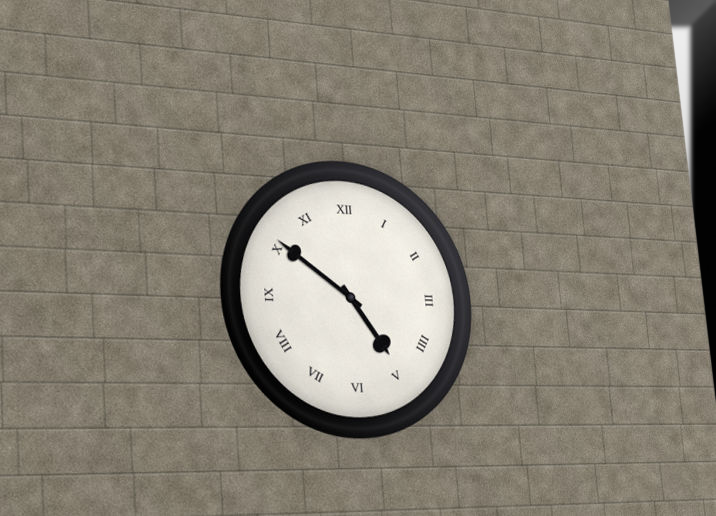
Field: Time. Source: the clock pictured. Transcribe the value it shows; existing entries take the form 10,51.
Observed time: 4,51
